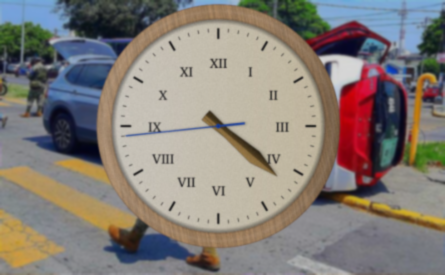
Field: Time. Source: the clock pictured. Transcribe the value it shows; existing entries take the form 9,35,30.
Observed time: 4,21,44
